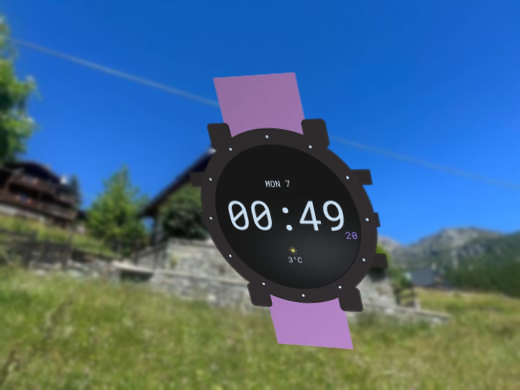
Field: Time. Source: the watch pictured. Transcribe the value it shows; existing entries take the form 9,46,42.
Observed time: 0,49,20
